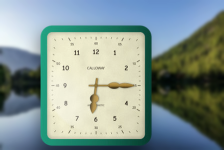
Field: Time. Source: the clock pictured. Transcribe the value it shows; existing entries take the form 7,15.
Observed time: 6,15
